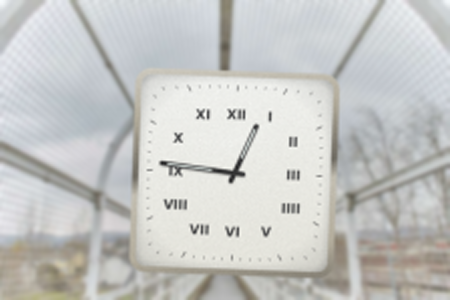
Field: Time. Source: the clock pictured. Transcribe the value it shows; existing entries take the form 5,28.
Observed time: 12,46
